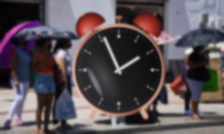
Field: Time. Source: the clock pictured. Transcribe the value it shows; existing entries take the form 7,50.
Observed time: 1,56
